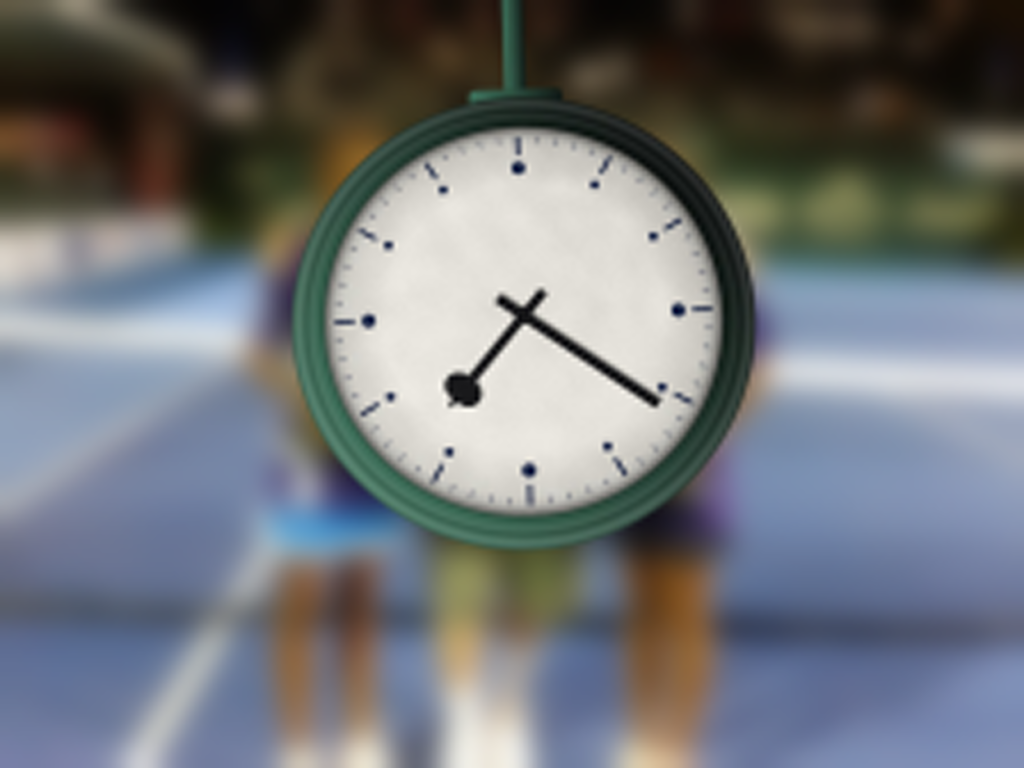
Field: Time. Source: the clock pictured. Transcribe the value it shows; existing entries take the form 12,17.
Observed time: 7,21
